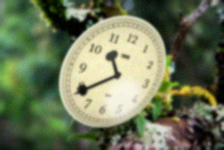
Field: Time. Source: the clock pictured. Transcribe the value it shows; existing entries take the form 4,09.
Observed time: 10,39
